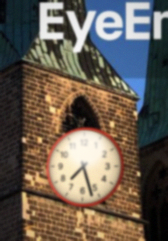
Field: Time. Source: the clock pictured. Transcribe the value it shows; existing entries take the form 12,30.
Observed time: 7,27
